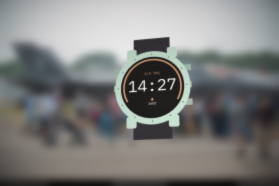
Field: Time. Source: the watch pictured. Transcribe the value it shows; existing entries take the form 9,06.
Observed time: 14,27
